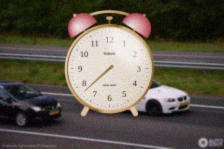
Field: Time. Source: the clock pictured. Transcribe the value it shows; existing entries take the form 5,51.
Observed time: 7,38
